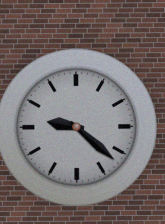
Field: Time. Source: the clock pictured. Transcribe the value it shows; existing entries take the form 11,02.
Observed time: 9,22
